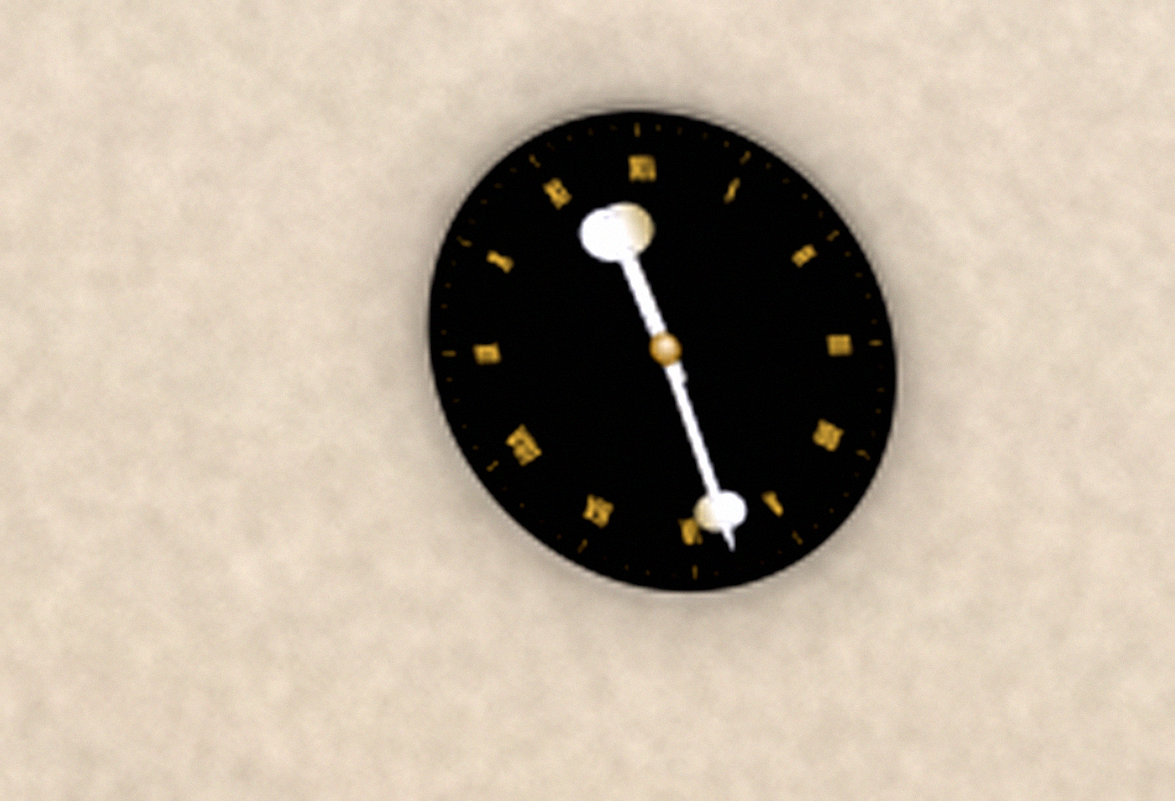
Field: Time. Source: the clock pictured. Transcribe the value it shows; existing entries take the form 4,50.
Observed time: 11,28
